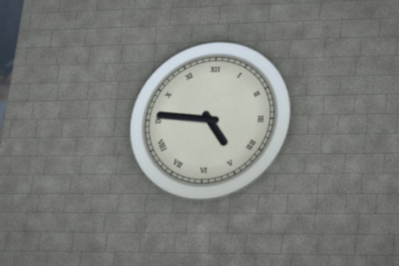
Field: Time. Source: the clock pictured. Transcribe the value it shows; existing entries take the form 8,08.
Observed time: 4,46
